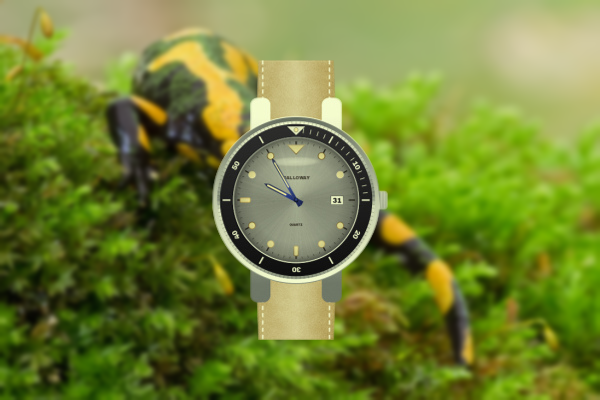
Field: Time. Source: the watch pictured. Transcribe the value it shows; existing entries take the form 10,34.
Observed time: 9,55
